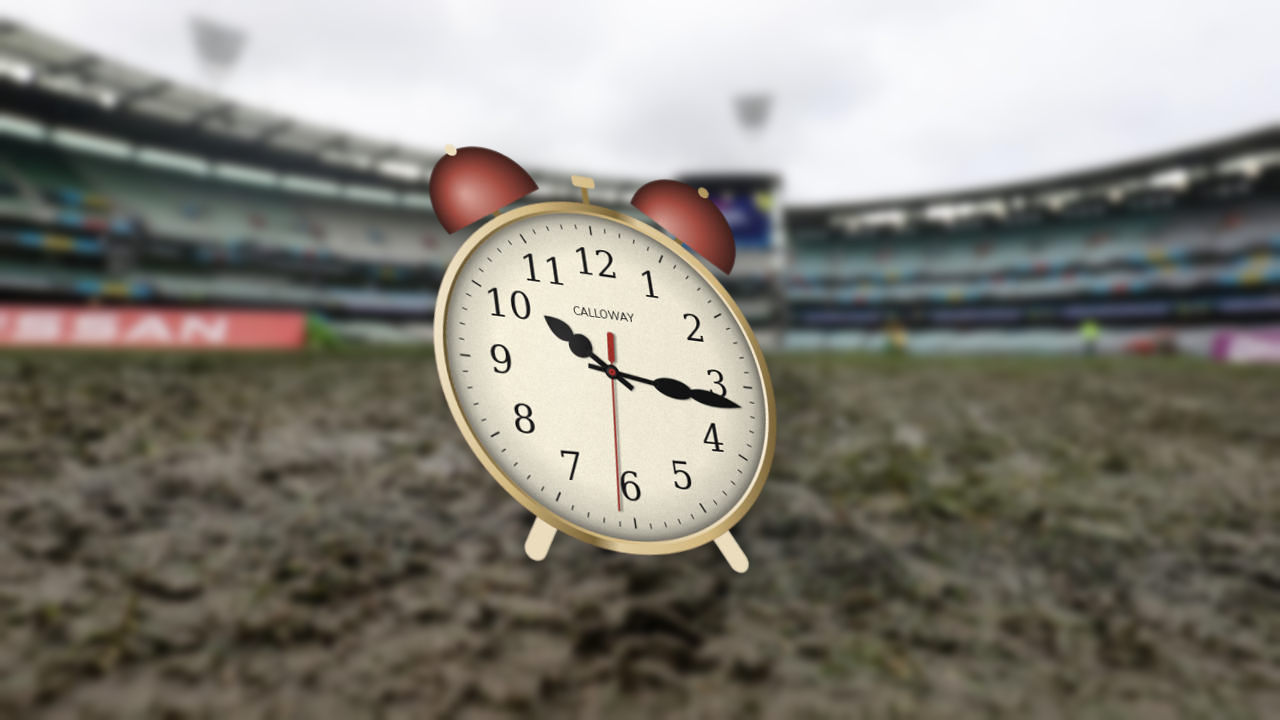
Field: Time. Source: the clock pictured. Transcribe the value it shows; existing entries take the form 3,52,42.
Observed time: 10,16,31
